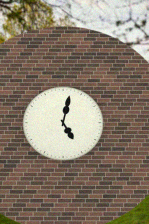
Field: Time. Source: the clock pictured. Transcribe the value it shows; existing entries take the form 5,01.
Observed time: 5,02
